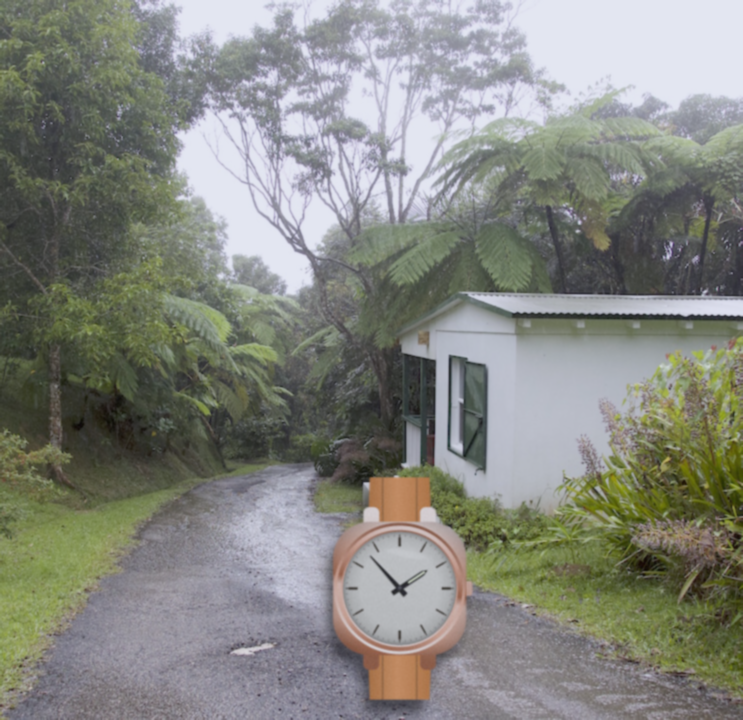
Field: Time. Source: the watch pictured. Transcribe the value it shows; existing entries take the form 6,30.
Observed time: 1,53
